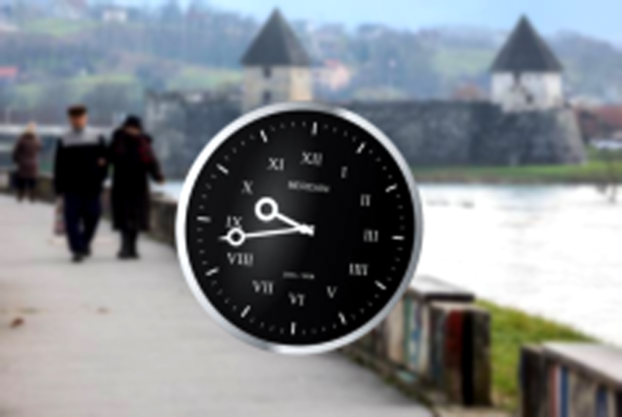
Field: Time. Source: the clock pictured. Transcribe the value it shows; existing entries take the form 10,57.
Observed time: 9,43
